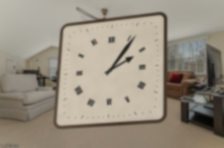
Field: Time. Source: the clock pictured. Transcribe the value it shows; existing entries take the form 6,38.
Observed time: 2,06
